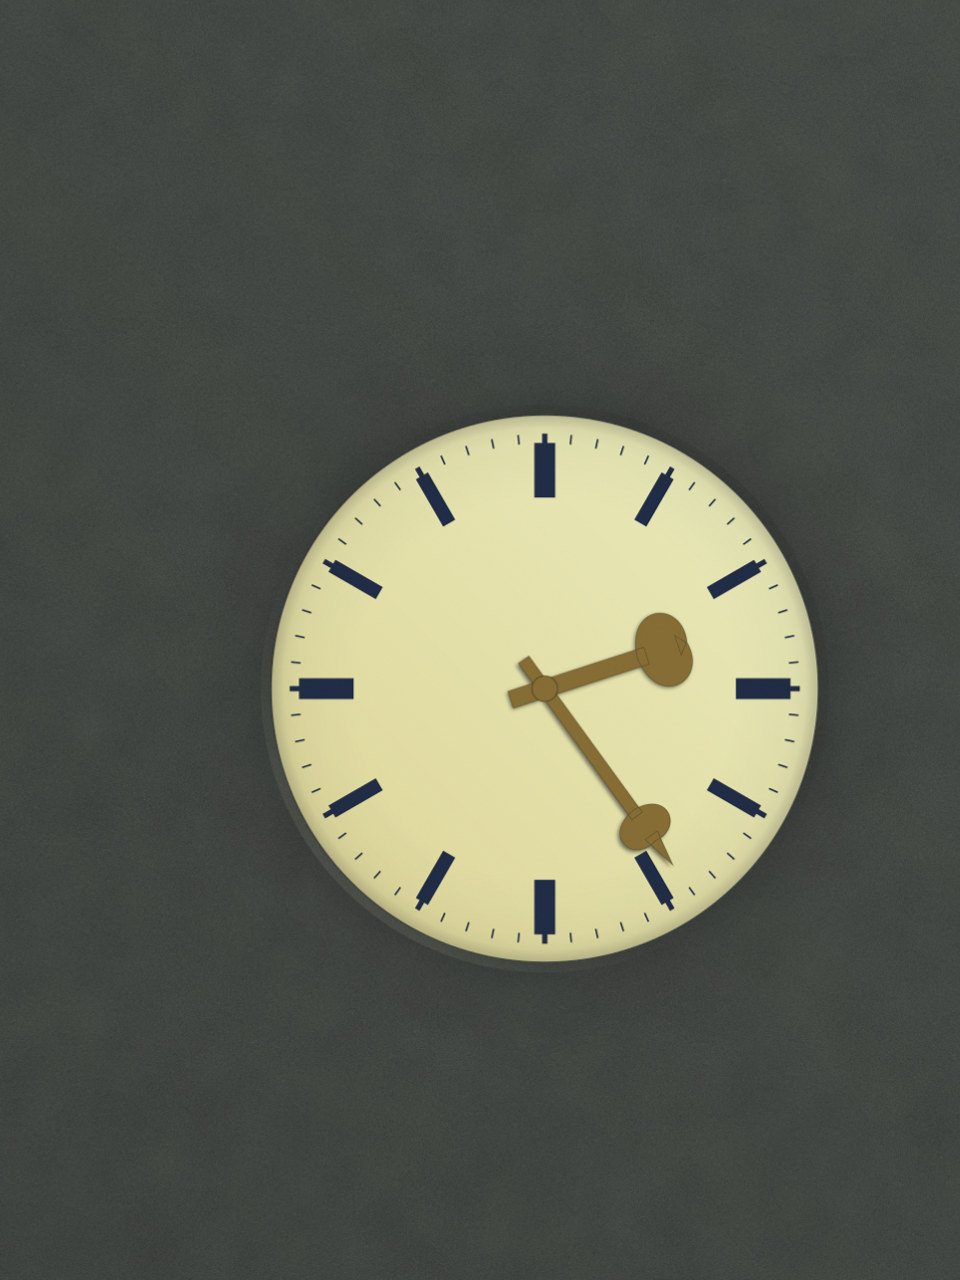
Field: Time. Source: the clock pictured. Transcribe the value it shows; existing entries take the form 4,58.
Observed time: 2,24
